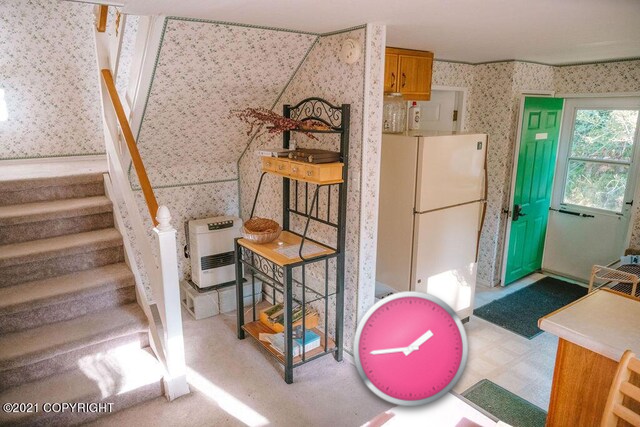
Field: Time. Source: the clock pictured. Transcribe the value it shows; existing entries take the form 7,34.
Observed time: 1,44
